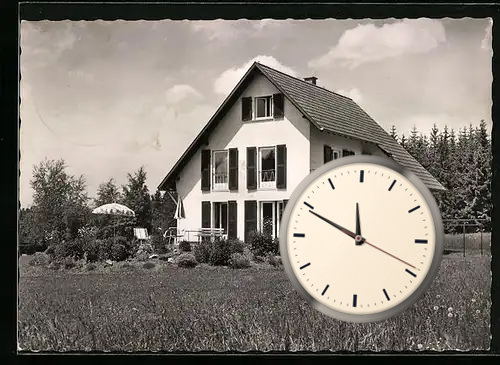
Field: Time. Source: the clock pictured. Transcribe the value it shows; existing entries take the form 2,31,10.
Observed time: 11,49,19
